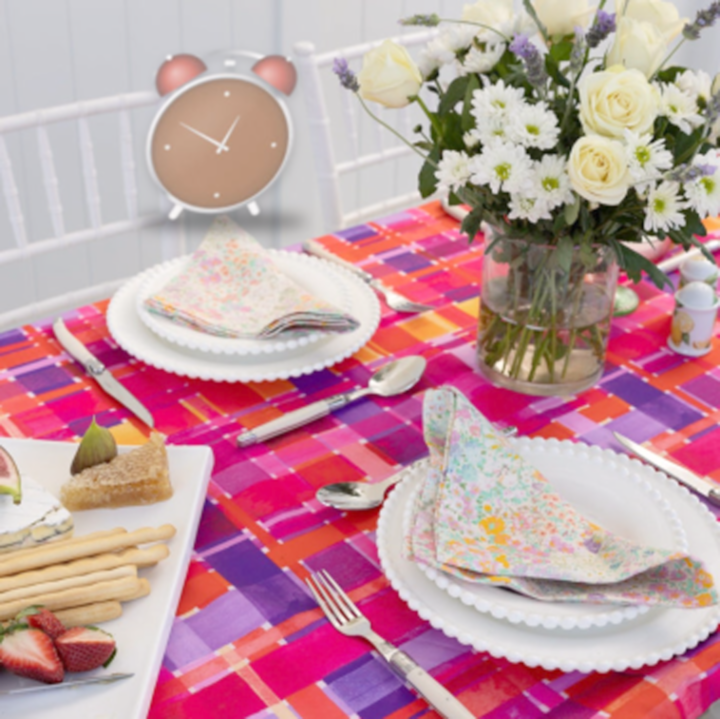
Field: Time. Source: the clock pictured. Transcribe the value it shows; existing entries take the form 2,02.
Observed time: 12,50
